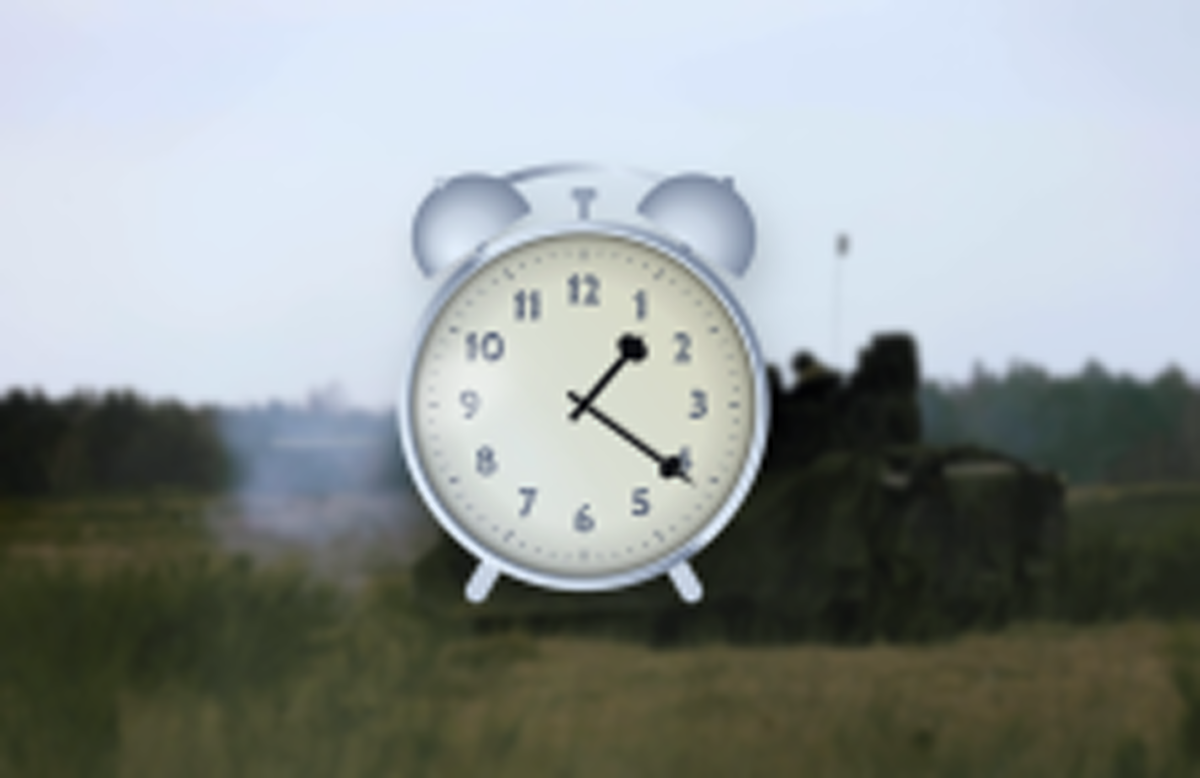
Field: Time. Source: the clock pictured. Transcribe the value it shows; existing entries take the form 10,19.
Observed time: 1,21
